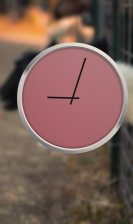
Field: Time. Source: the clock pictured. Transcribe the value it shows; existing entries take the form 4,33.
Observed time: 9,03
